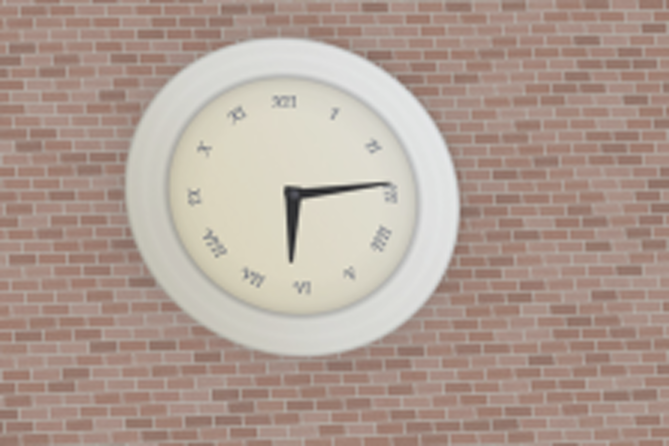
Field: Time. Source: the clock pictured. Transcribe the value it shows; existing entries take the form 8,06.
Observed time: 6,14
